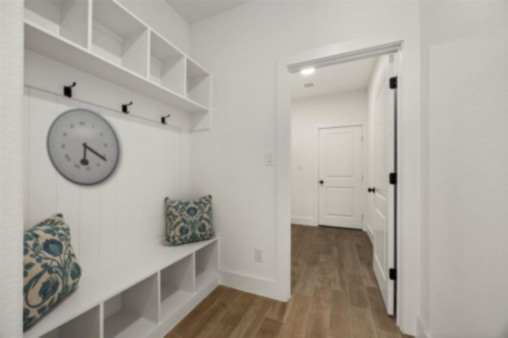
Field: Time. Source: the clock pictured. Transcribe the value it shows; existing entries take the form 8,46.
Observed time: 6,21
